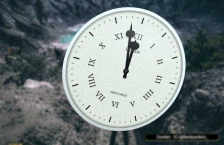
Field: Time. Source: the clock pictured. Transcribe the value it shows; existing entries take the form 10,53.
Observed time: 11,58
